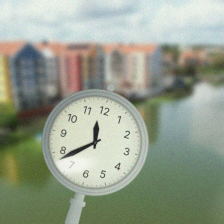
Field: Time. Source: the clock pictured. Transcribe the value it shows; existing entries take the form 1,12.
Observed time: 11,38
